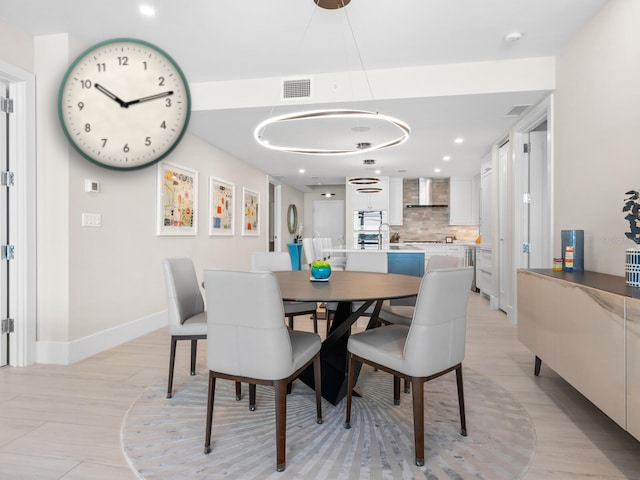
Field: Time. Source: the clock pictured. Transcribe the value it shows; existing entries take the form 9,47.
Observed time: 10,13
